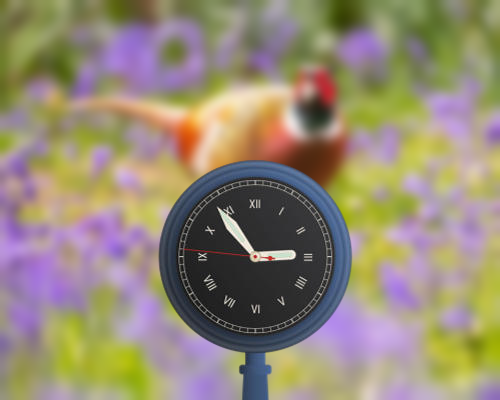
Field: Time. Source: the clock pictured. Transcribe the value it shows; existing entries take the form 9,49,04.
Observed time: 2,53,46
